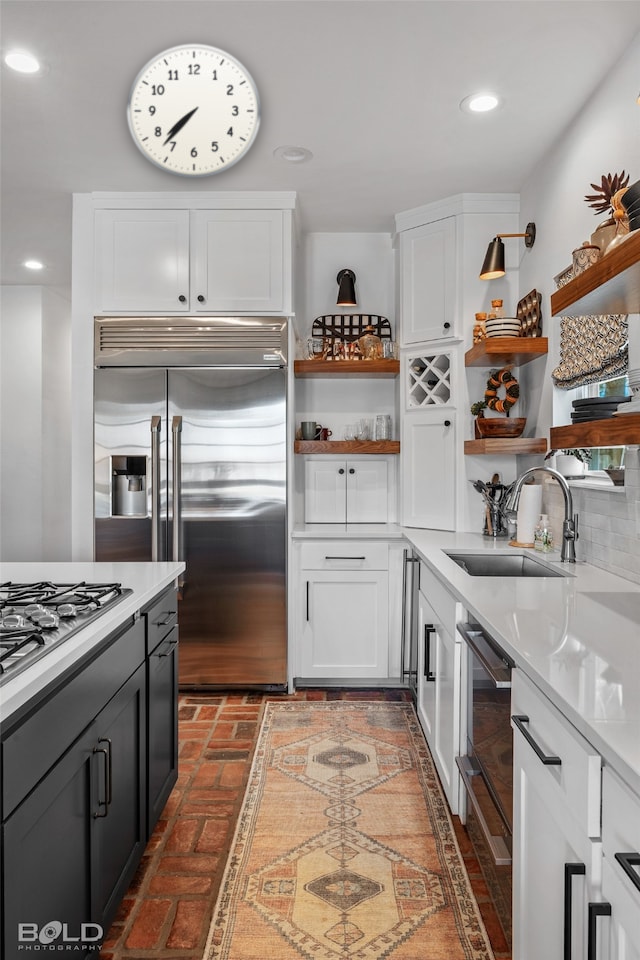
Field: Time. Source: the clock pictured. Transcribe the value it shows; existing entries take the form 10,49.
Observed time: 7,37
